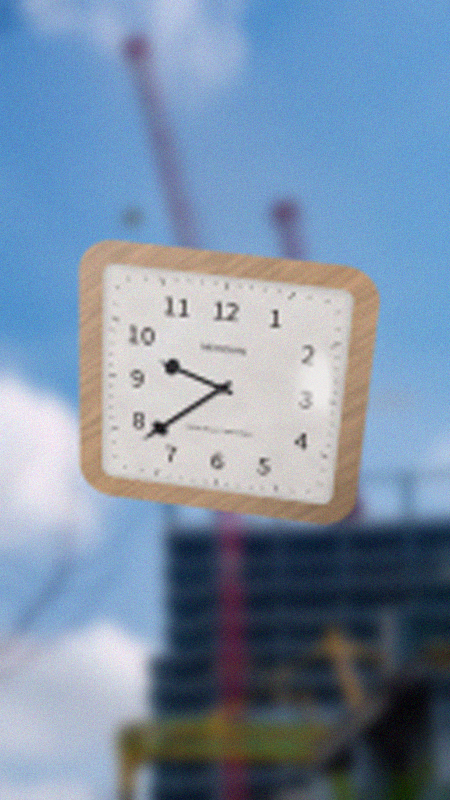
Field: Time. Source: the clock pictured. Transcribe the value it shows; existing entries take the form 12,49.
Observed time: 9,38
